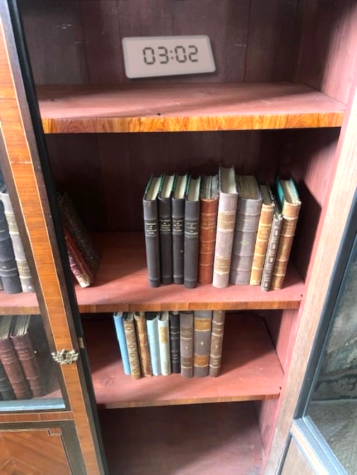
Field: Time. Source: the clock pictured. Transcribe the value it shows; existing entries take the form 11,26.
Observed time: 3,02
